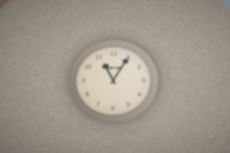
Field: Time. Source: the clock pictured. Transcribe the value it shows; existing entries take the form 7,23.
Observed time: 11,05
